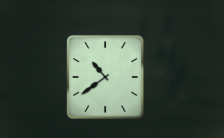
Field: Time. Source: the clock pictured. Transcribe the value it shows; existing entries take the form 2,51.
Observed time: 10,39
